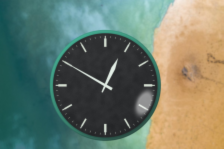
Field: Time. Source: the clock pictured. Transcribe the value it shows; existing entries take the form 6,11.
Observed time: 12,50
